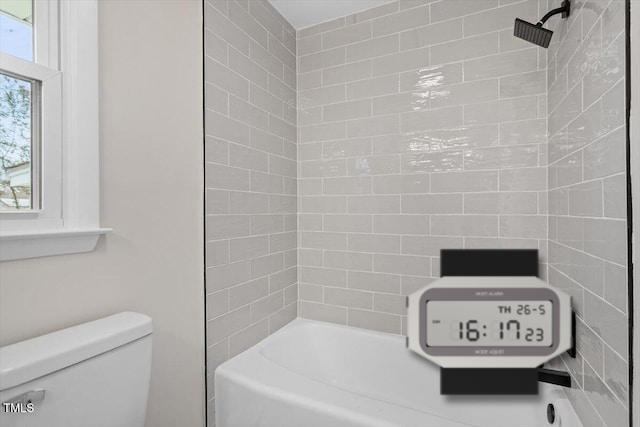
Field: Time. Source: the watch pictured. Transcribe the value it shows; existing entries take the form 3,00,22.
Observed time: 16,17,23
